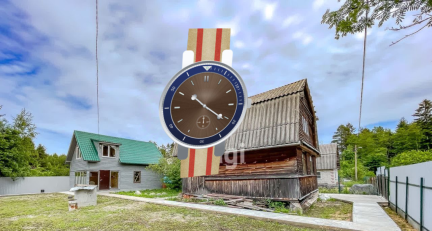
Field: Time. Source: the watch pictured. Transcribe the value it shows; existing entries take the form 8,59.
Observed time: 10,21
